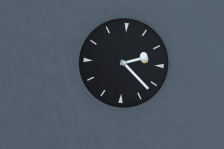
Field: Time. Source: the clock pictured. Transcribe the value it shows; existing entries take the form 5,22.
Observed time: 2,22
